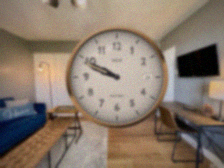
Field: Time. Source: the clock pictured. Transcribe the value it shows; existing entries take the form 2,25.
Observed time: 9,49
